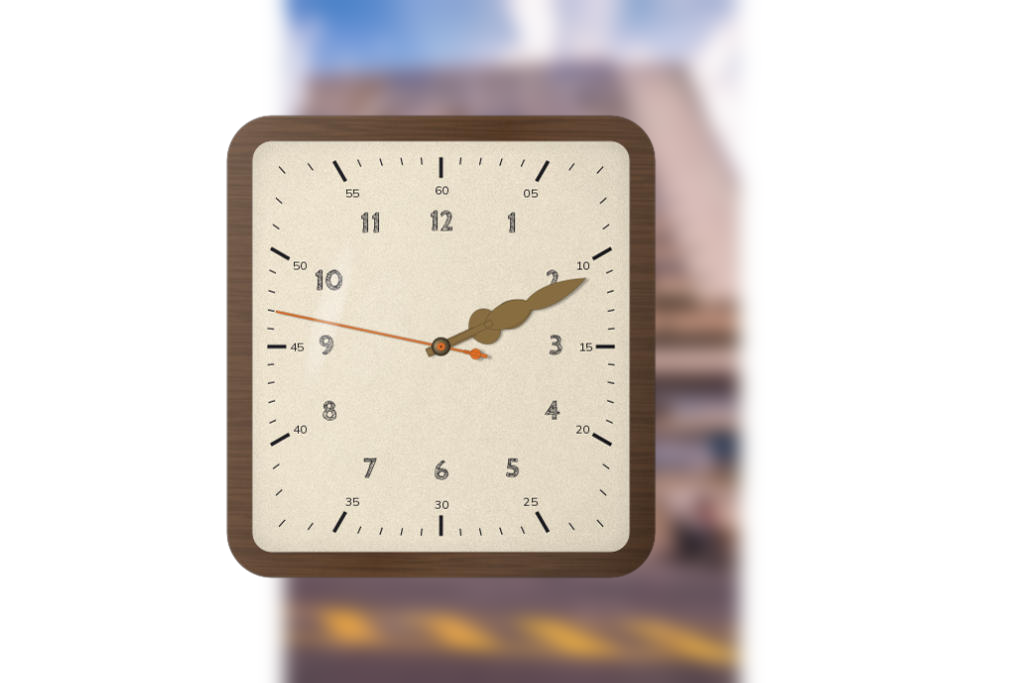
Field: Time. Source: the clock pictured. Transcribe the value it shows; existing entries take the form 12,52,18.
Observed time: 2,10,47
